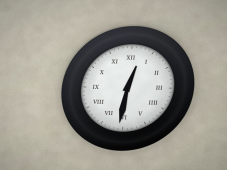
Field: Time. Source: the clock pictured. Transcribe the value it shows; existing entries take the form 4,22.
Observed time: 12,31
